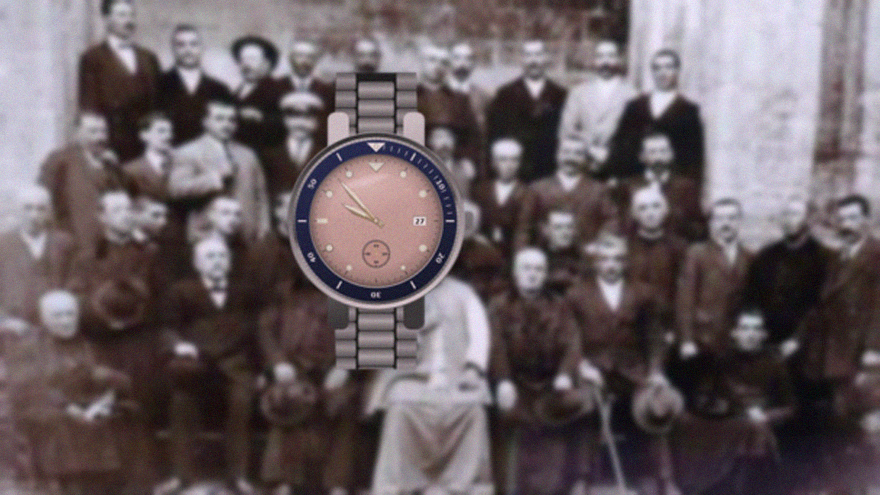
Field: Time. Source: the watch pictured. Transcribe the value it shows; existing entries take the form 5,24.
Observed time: 9,53
